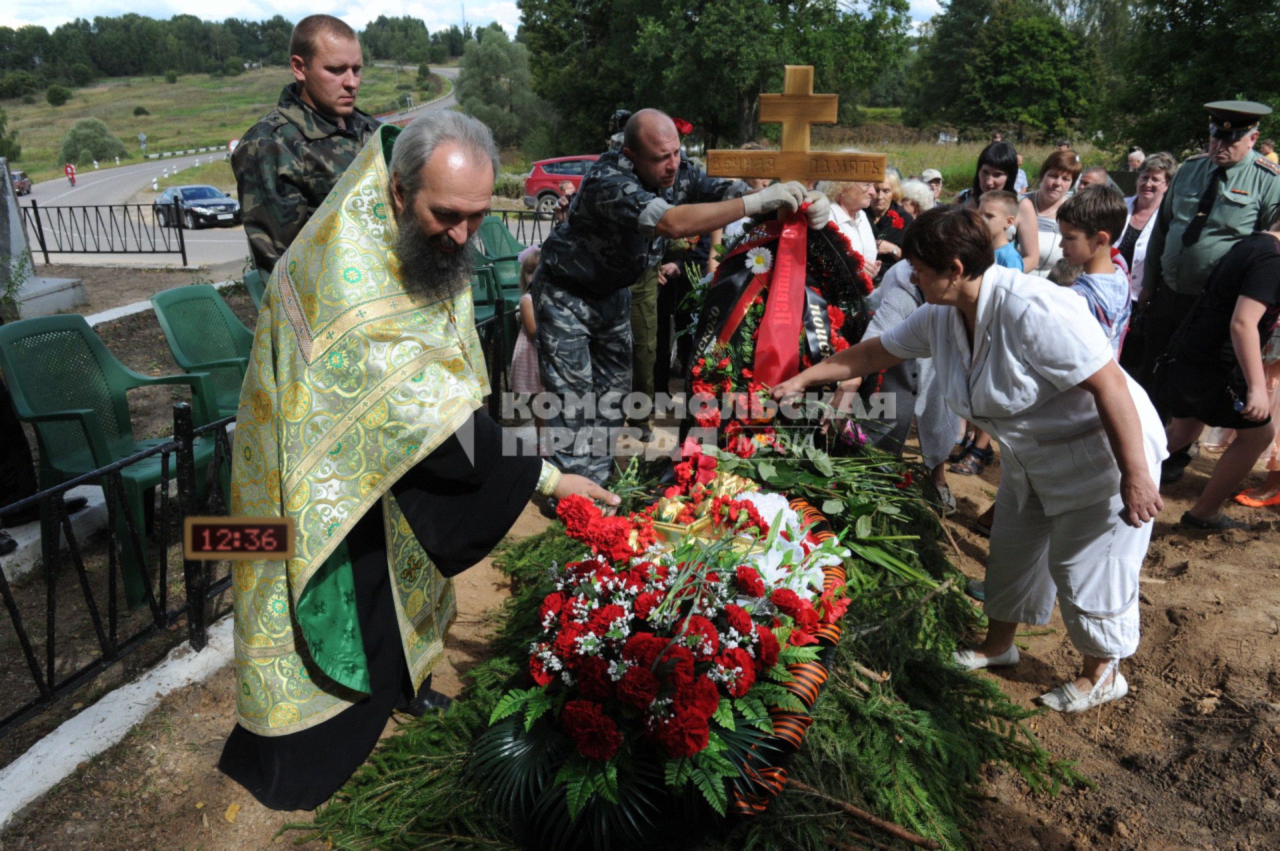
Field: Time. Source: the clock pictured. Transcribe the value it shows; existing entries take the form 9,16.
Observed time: 12,36
